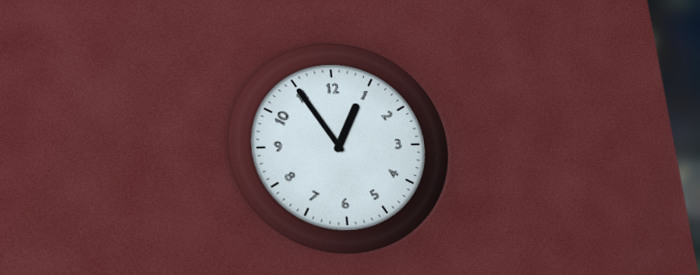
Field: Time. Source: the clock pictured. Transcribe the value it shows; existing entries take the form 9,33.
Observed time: 12,55
